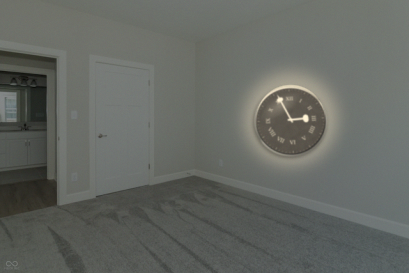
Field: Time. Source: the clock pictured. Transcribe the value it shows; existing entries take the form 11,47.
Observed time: 2,56
